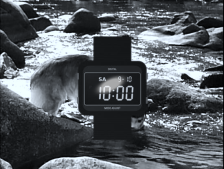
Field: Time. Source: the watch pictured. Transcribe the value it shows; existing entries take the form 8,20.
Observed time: 10,00
